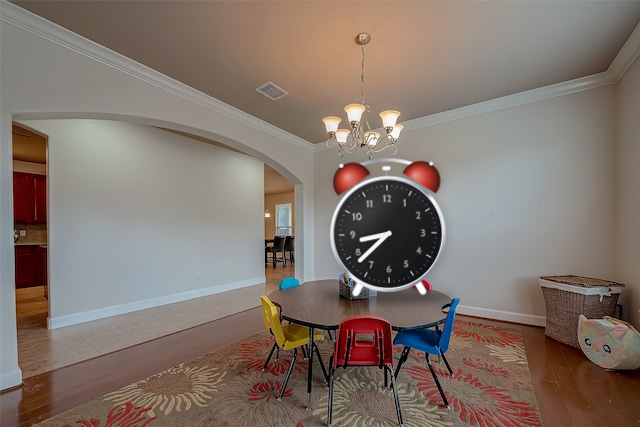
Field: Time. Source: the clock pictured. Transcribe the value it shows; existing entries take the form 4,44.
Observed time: 8,38
